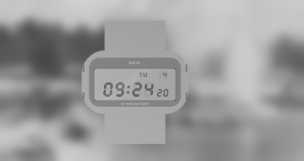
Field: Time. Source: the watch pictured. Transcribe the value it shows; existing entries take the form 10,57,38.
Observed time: 9,24,20
